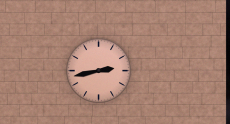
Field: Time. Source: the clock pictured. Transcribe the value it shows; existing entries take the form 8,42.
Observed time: 2,43
